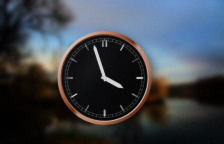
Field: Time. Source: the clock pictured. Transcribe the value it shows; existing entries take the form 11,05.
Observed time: 3,57
